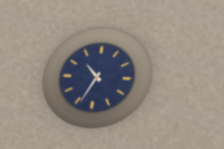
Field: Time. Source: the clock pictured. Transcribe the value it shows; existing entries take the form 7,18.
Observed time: 10,34
